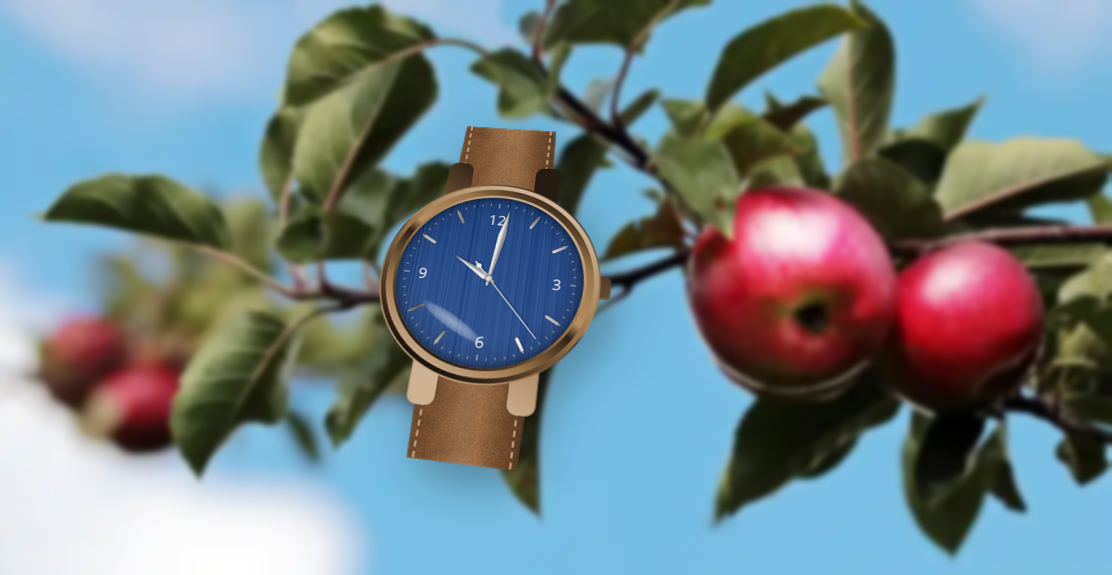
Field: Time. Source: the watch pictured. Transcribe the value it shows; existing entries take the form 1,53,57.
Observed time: 10,01,23
